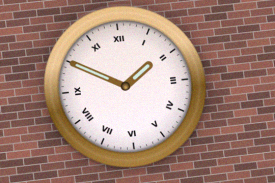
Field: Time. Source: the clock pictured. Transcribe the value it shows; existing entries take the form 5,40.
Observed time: 1,50
